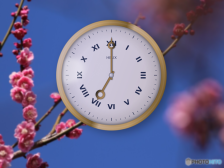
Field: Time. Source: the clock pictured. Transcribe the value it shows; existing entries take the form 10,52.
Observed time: 7,00
